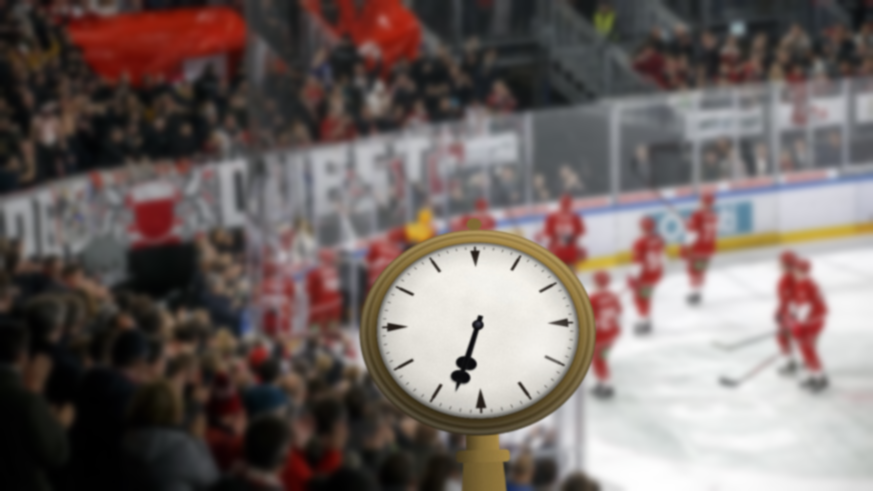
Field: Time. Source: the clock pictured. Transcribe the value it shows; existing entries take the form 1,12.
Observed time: 6,33
